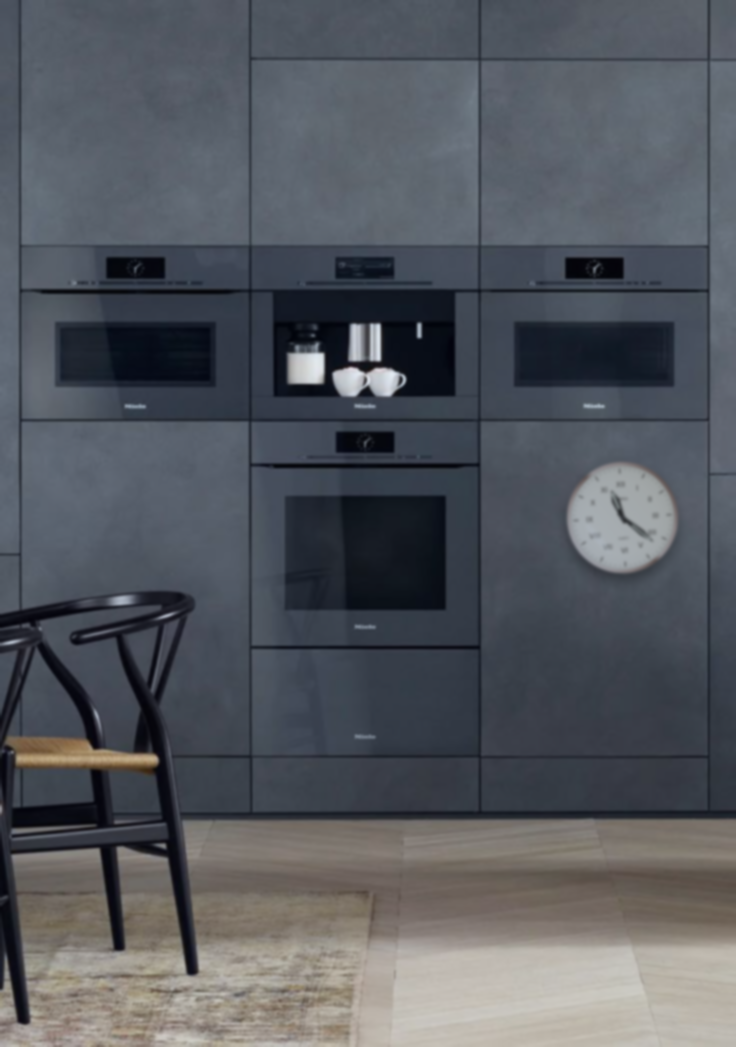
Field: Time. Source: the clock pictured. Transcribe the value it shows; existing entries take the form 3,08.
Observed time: 11,22
